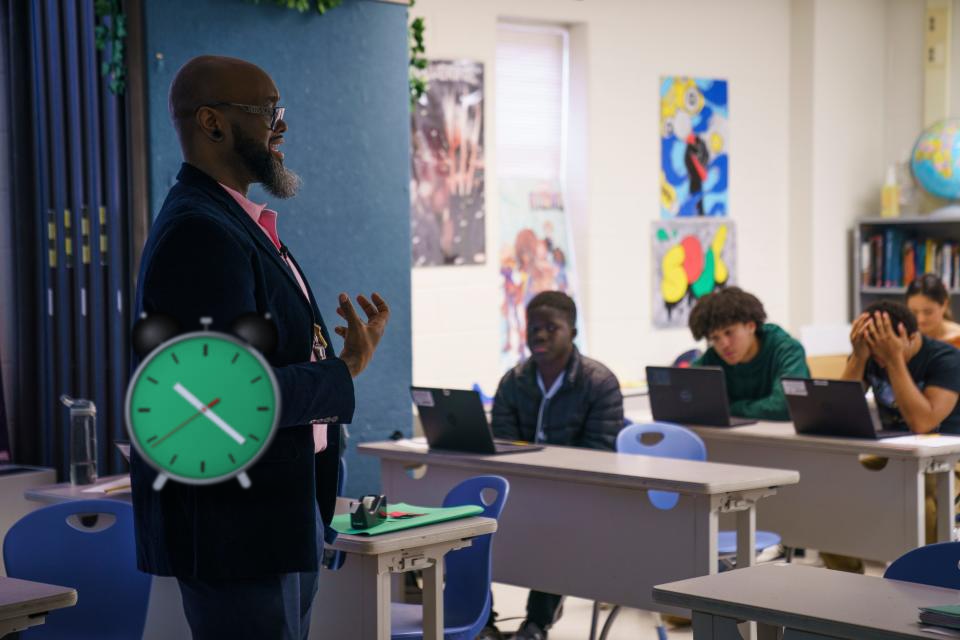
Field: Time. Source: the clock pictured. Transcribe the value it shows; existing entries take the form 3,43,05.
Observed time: 10,21,39
